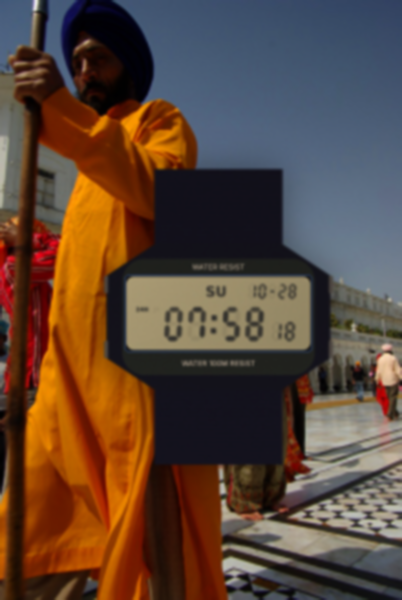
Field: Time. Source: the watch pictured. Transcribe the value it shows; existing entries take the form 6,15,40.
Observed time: 7,58,18
